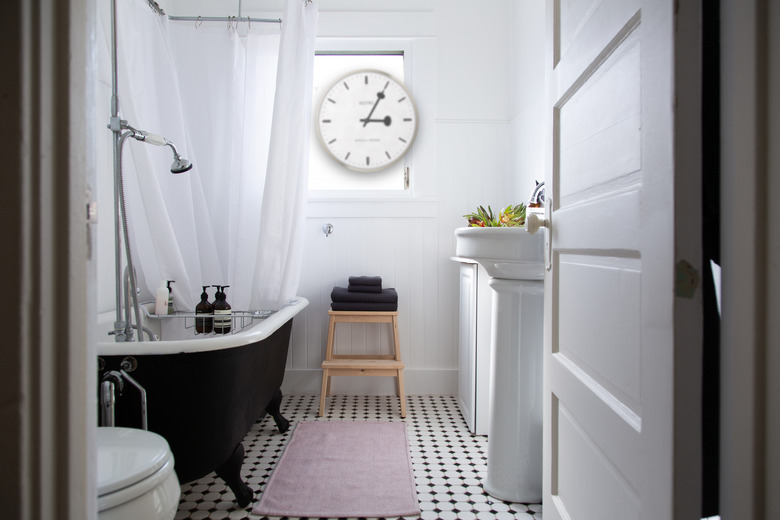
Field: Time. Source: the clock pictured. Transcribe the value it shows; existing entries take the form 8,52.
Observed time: 3,05
